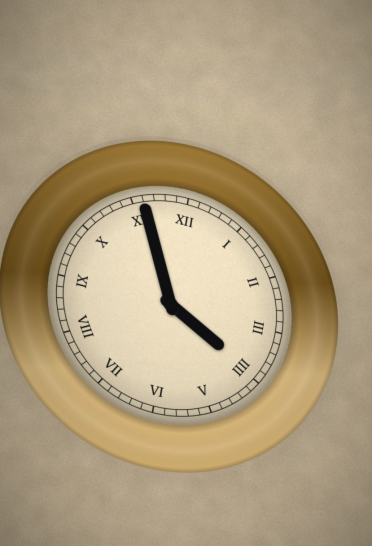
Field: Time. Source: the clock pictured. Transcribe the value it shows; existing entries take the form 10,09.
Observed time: 3,56
